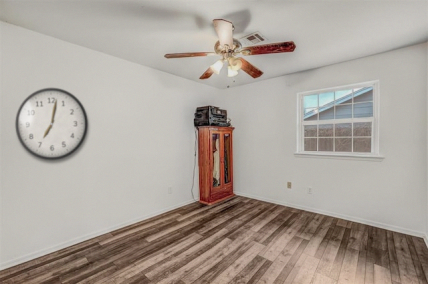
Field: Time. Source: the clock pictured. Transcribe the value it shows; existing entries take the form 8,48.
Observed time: 7,02
